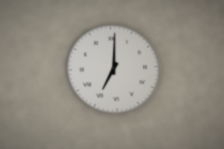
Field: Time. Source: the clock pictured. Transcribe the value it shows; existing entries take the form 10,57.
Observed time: 7,01
